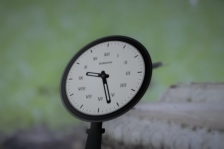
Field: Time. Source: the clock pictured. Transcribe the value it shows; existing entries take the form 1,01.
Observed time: 9,27
